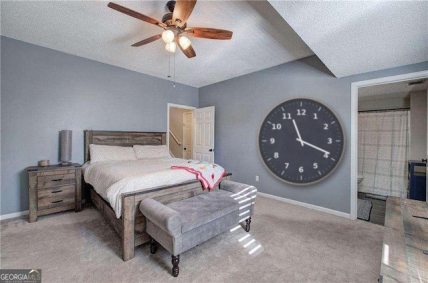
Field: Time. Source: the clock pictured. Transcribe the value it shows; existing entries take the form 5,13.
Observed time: 11,19
